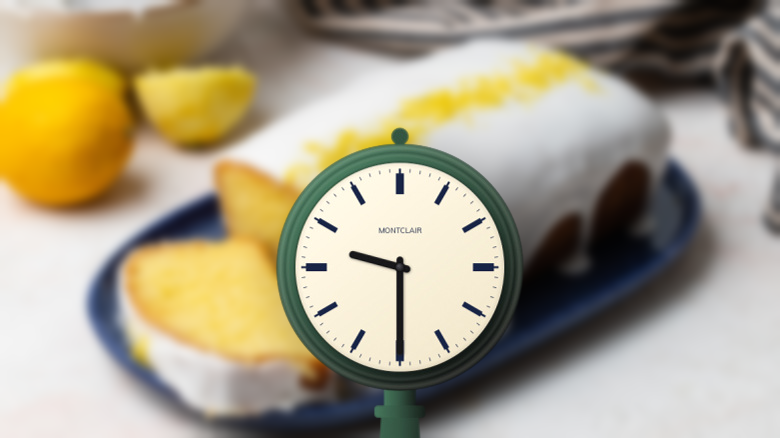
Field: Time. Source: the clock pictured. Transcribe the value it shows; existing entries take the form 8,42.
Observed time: 9,30
